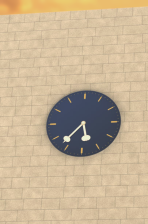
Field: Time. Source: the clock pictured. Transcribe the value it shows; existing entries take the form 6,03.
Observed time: 5,37
